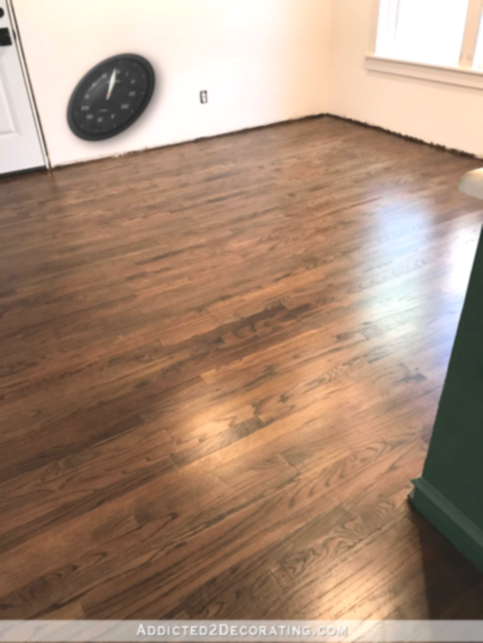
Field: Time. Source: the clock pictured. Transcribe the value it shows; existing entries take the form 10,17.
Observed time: 11,59
